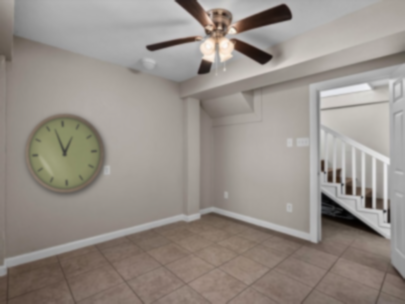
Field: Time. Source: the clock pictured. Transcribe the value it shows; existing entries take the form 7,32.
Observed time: 12,57
